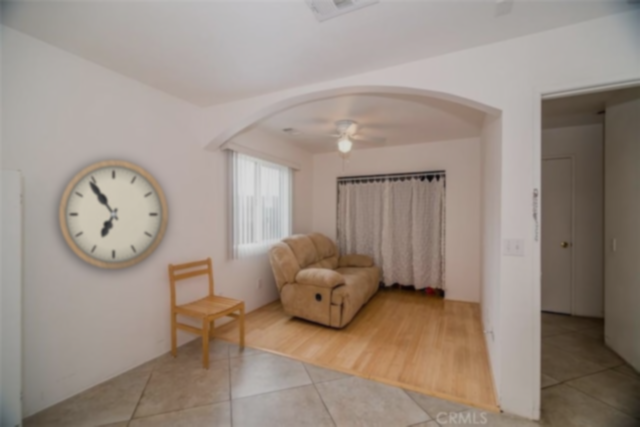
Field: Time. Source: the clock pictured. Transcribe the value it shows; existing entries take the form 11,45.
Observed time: 6,54
